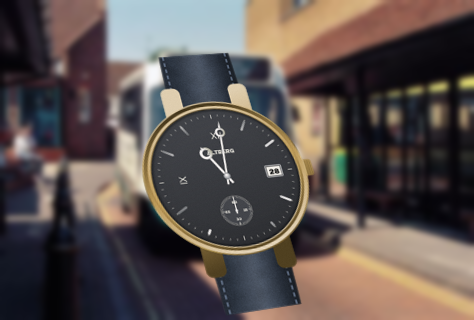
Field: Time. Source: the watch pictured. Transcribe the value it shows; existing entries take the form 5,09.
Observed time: 11,01
